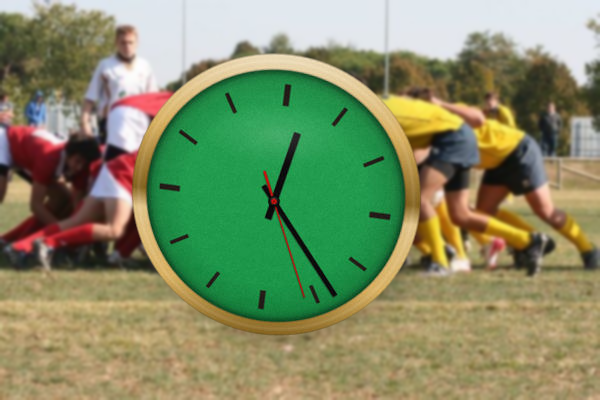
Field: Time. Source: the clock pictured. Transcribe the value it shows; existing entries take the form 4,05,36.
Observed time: 12,23,26
